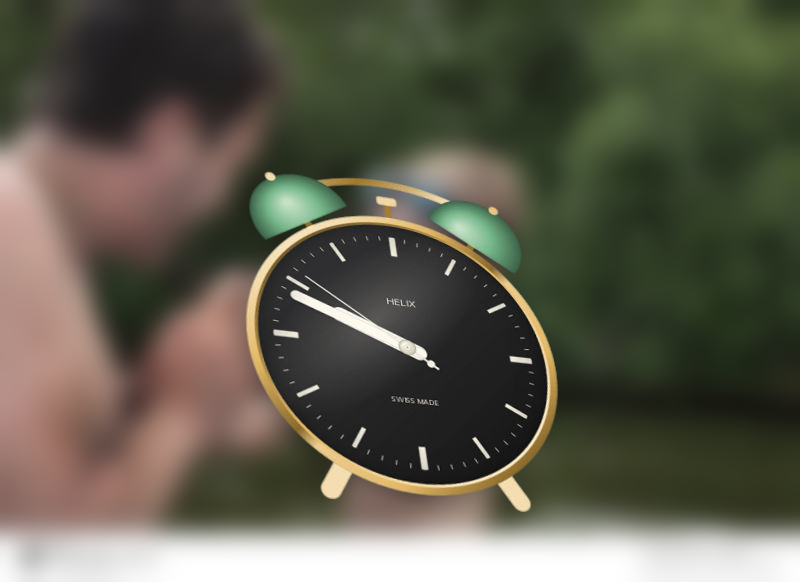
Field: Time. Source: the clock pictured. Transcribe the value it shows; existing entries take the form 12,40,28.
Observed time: 9,48,51
